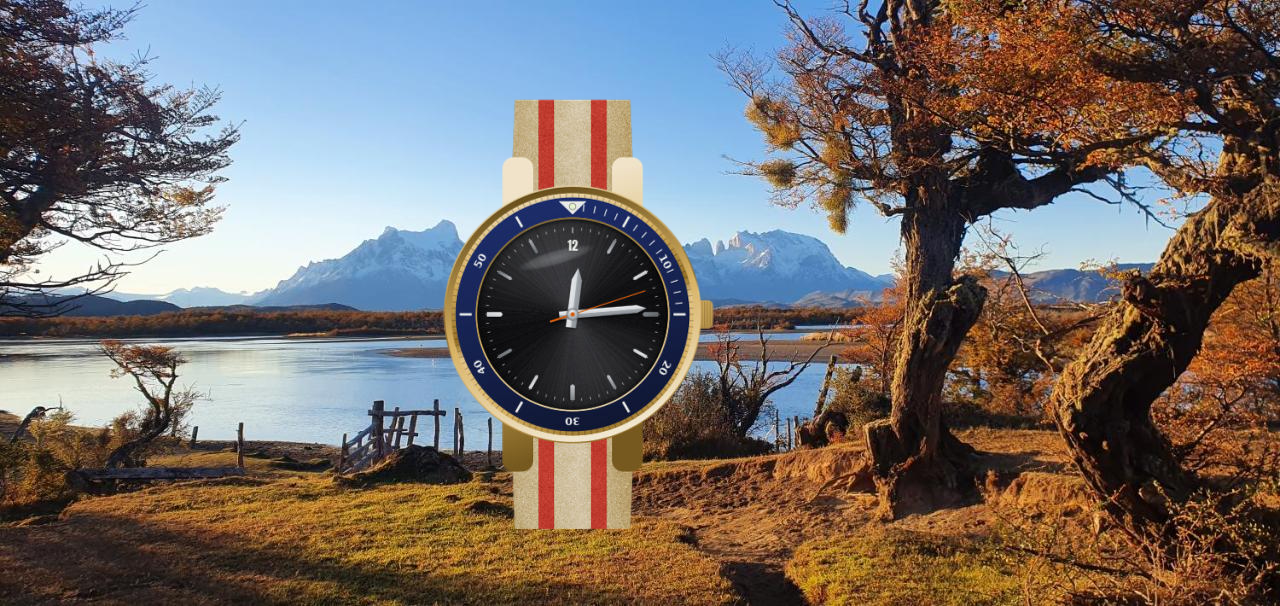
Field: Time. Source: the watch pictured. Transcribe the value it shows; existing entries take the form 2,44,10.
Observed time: 12,14,12
